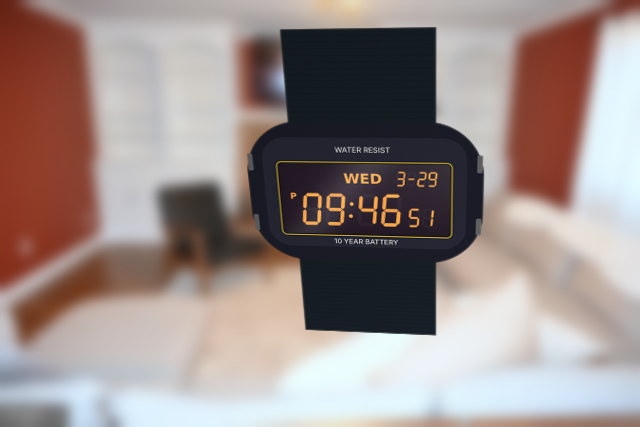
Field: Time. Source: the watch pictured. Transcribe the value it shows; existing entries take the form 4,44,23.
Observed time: 9,46,51
